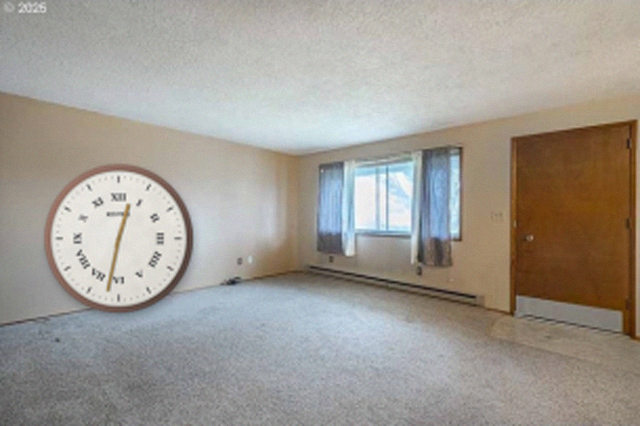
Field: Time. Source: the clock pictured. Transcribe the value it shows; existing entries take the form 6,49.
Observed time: 12,32
